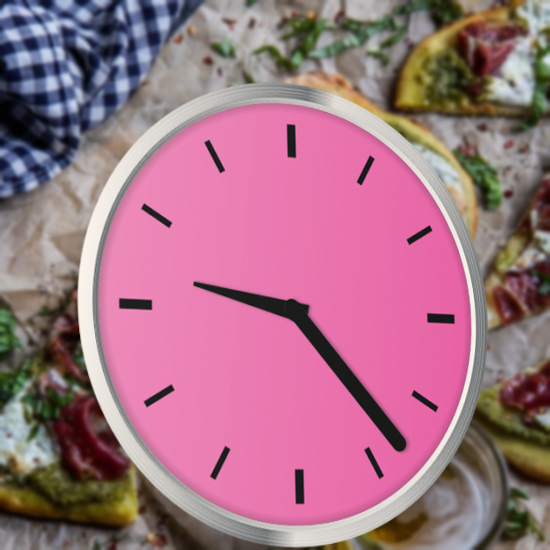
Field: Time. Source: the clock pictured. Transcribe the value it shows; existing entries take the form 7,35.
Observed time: 9,23
